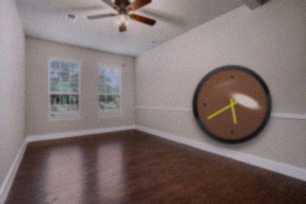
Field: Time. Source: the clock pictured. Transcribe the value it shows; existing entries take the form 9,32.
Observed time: 5,40
